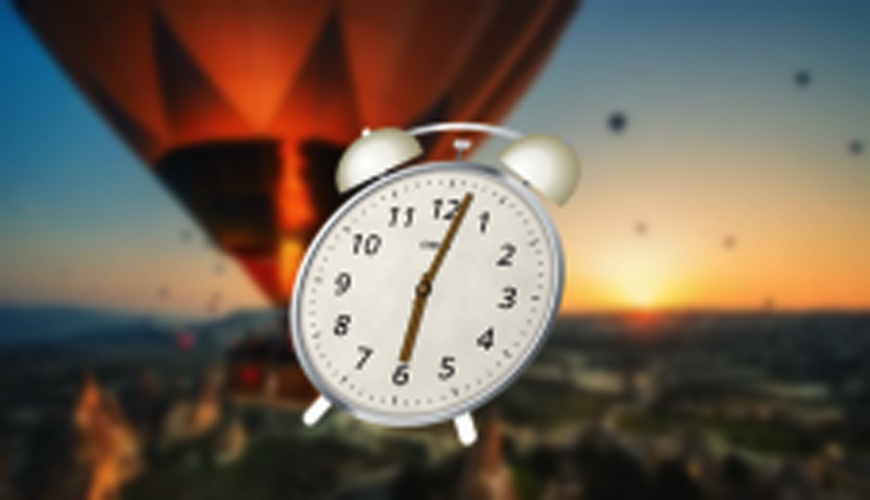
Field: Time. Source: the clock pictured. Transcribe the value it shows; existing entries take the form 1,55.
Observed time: 6,02
